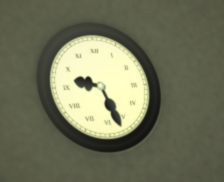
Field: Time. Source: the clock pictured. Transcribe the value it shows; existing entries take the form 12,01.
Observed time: 9,27
